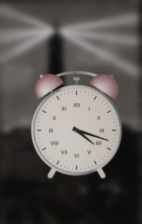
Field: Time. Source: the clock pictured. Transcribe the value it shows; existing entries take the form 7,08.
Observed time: 4,18
